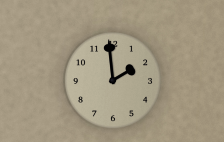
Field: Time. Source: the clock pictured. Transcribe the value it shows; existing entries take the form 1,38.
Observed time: 1,59
